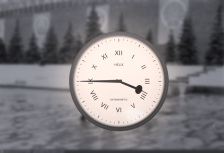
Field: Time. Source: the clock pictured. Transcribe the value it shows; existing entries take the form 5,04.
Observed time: 3,45
